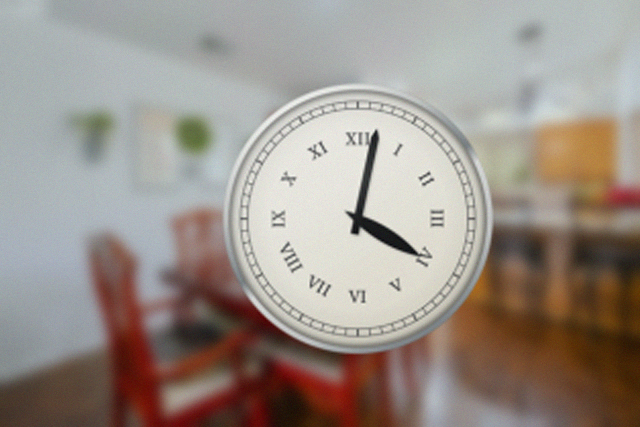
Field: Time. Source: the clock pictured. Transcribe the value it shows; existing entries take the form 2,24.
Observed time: 4,02
